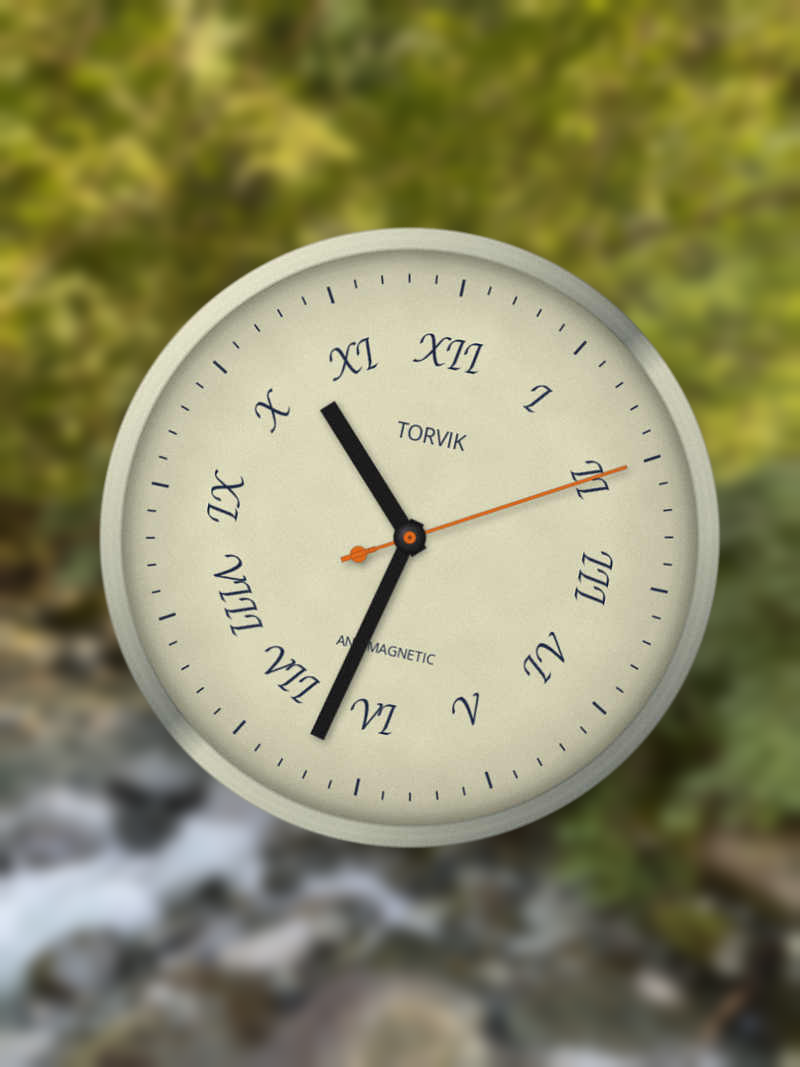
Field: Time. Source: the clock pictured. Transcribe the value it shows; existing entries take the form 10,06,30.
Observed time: 10,32,10
